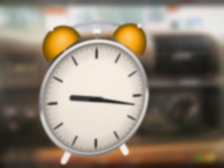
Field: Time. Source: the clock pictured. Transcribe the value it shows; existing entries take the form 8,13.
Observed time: 9,17
